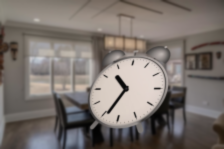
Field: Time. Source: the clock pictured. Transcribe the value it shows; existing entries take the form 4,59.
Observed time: 10,34
